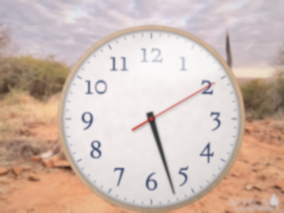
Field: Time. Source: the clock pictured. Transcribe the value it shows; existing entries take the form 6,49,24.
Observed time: 5,27,10
